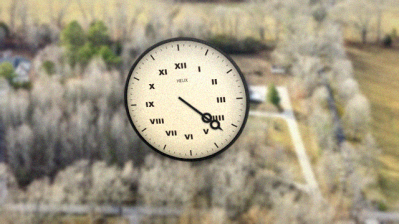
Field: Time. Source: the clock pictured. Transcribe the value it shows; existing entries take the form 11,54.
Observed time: 4,22
